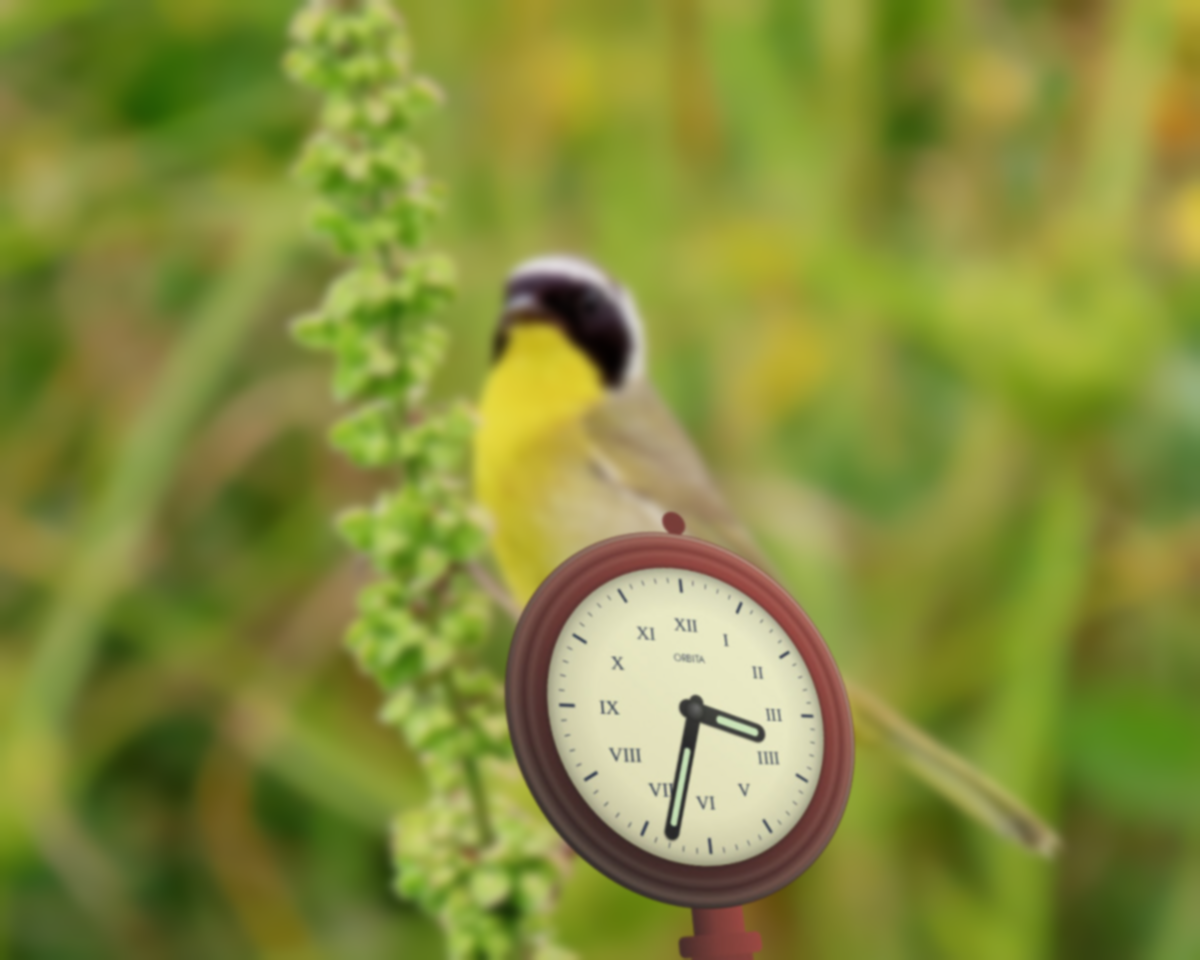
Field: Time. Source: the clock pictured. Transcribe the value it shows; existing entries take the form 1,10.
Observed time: 3,33
